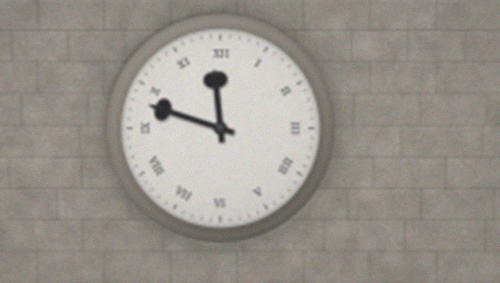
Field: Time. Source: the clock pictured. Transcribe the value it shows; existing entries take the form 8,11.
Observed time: 11,48
